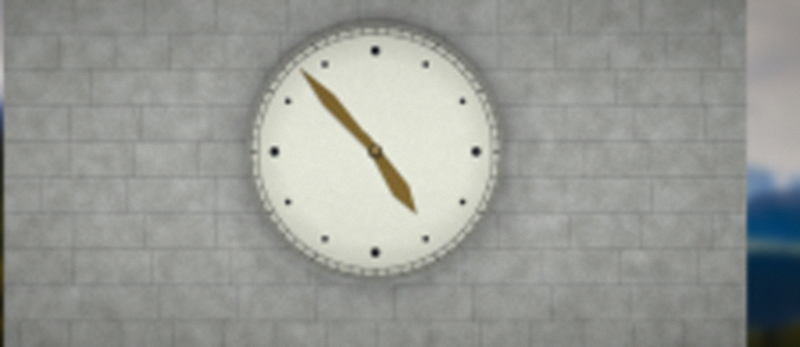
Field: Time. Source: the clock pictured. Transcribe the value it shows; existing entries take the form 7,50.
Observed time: 4,53
